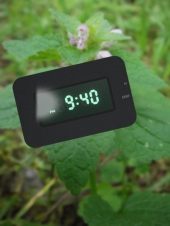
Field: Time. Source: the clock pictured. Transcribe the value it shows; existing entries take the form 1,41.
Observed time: 9,40
